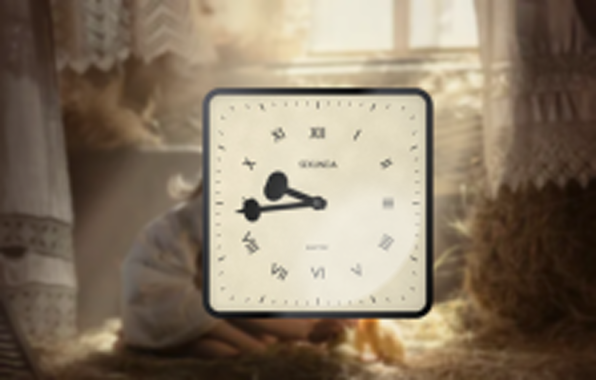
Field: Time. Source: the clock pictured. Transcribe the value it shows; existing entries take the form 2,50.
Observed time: 9,44
